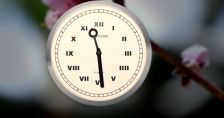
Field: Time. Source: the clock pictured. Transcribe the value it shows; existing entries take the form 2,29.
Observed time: 11,29
